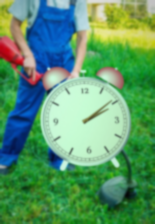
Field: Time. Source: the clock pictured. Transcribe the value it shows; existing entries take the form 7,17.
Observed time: 2,09
